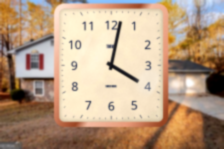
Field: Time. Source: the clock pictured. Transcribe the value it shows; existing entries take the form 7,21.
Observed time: 4,02
